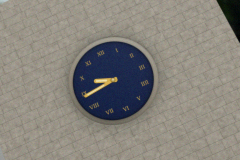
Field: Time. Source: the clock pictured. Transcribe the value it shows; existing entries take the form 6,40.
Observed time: 9,44
